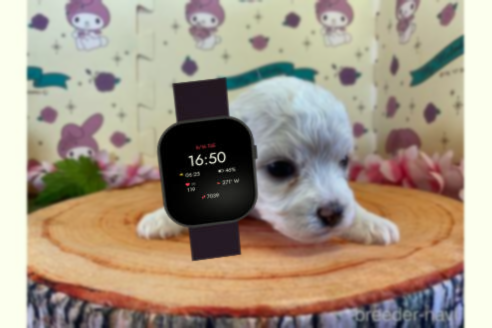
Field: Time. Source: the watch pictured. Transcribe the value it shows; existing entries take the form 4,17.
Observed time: 16,50
